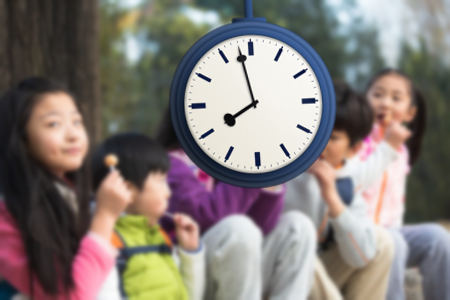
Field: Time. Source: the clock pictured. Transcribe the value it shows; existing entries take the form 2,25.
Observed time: 7,58
